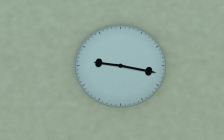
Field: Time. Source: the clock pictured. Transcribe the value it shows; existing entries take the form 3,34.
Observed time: 9,17
